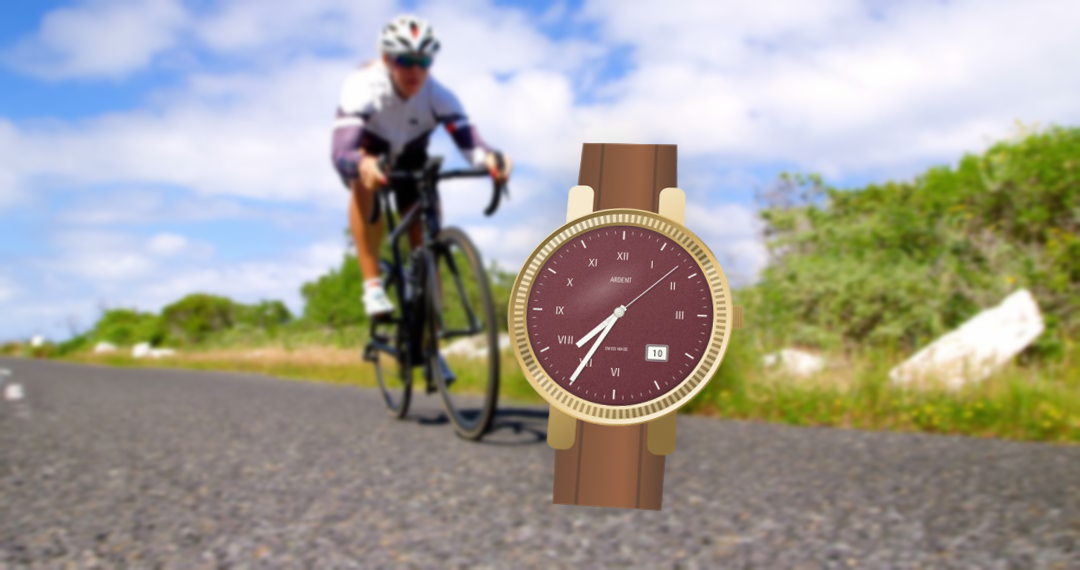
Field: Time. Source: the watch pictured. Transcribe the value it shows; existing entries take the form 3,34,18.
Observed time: 7,35,08
